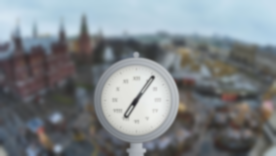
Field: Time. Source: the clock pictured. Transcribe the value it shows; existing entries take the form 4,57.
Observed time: 7,06
